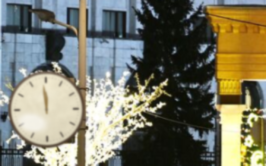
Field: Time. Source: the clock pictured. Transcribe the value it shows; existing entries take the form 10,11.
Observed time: 11,59
